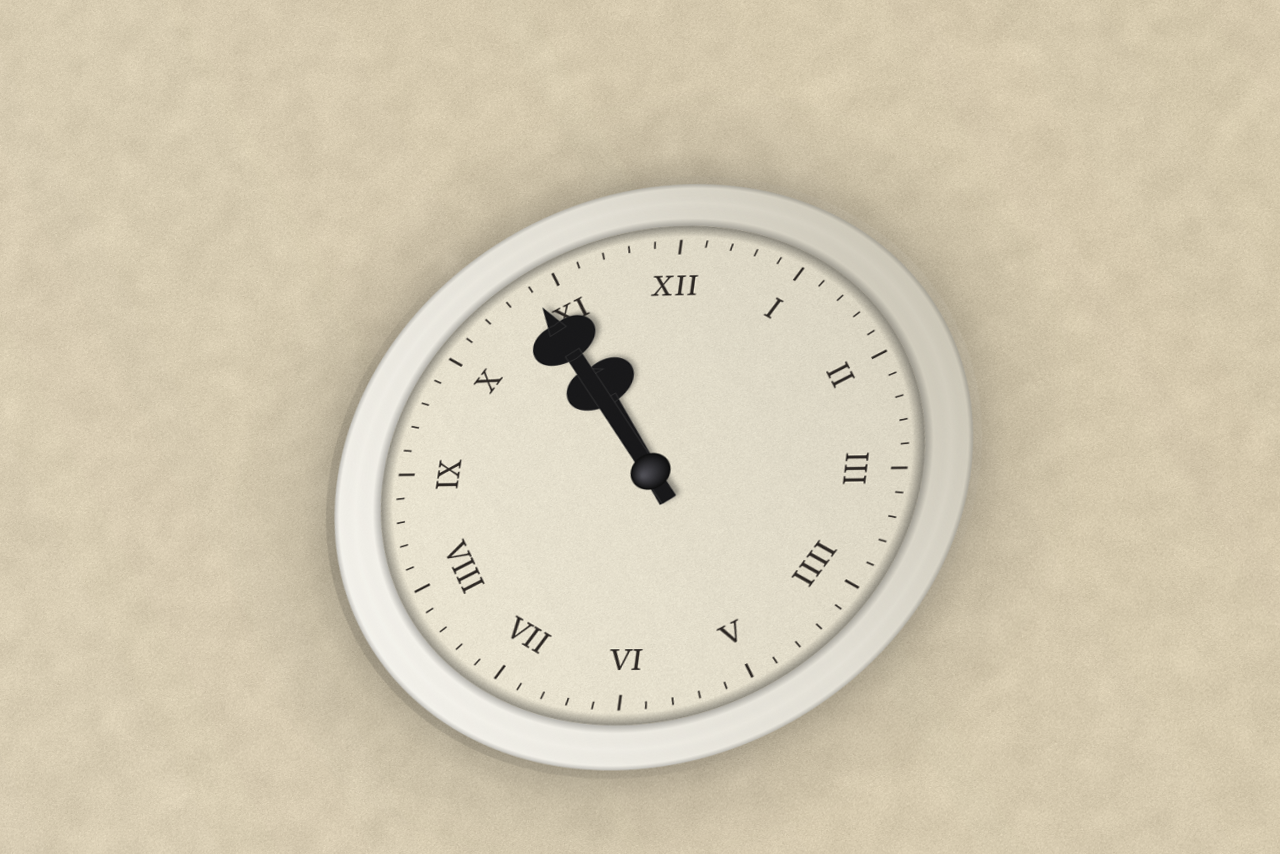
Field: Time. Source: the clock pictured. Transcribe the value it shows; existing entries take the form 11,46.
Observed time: 10,54
